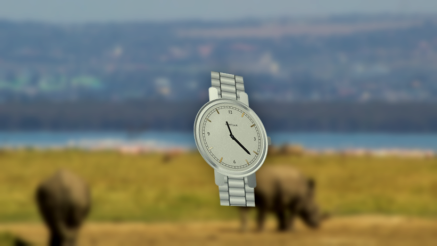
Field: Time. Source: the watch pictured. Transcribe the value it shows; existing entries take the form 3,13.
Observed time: 11,22
